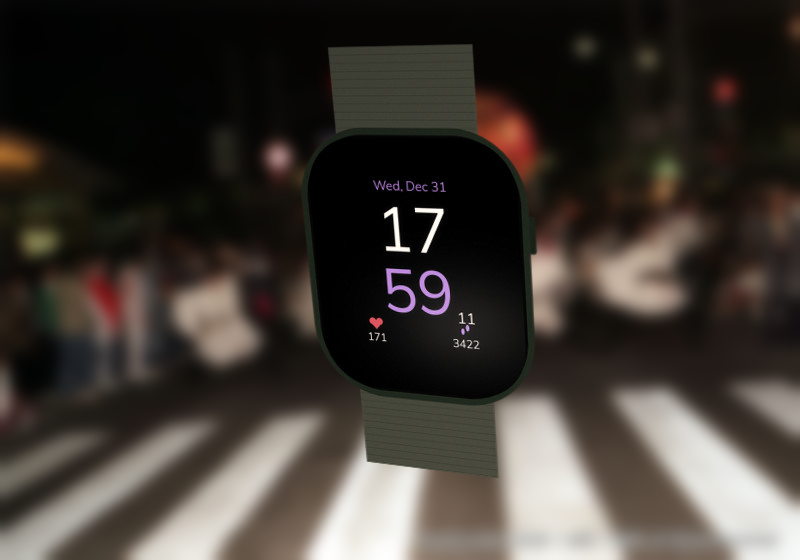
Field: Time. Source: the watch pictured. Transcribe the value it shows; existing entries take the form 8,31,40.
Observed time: 17,59,11
